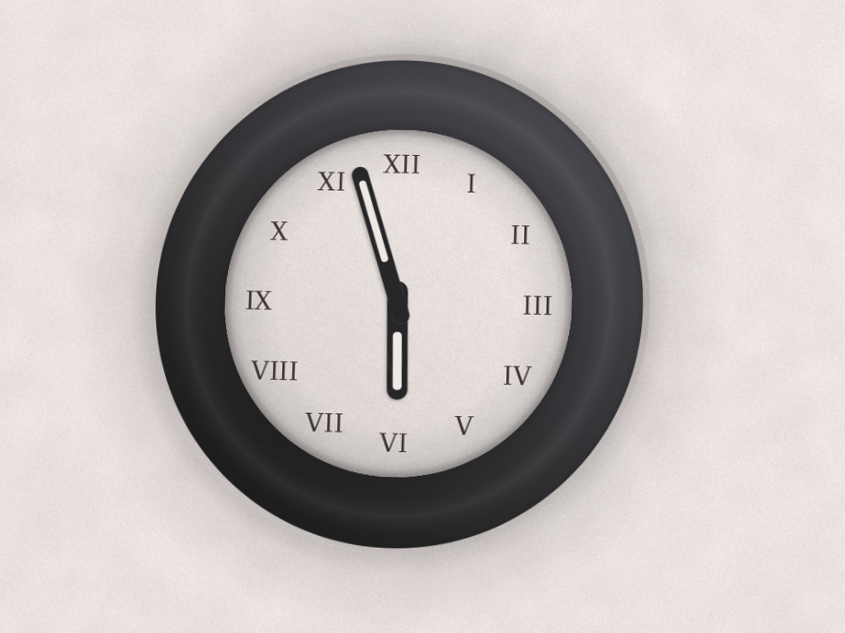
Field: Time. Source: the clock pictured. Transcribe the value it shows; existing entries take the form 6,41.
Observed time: 5,57
